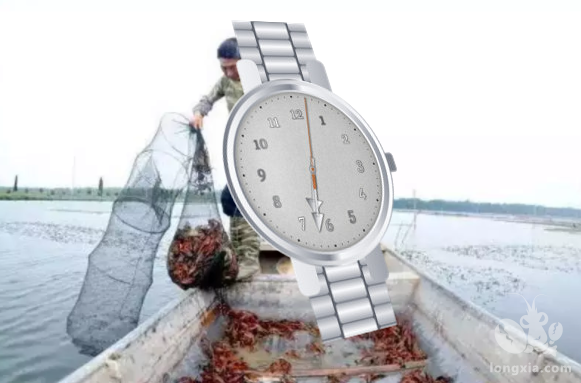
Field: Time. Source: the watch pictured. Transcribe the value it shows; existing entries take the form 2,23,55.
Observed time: 6,32,02
